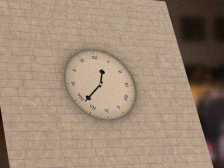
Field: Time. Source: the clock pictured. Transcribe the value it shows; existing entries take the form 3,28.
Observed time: 12,38
